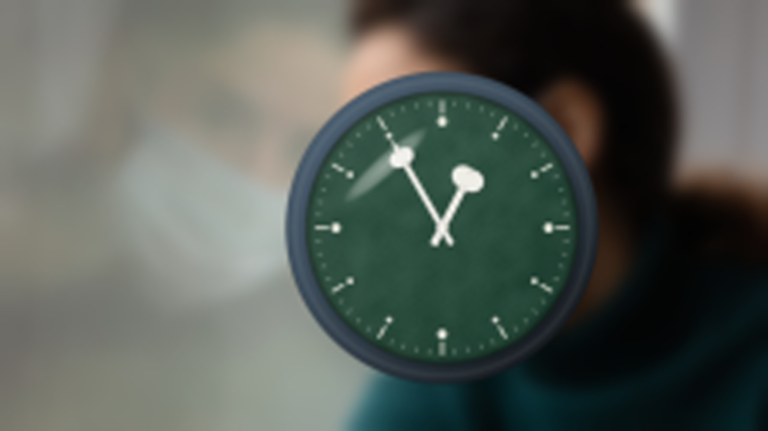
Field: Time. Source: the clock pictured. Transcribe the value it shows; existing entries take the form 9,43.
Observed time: 12,55
